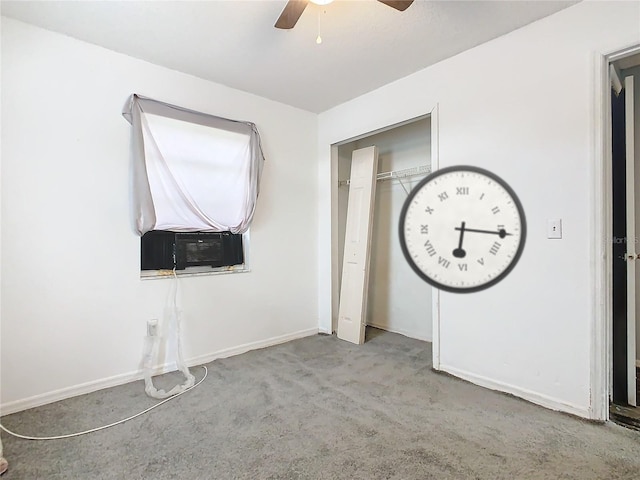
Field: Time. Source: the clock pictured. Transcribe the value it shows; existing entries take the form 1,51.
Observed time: 6,16
